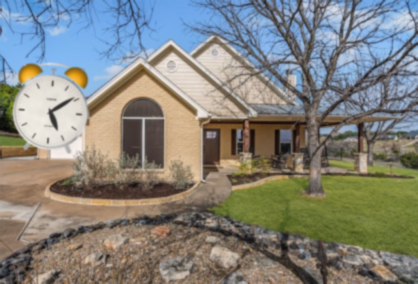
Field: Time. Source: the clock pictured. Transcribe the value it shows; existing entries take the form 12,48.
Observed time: 5,09
